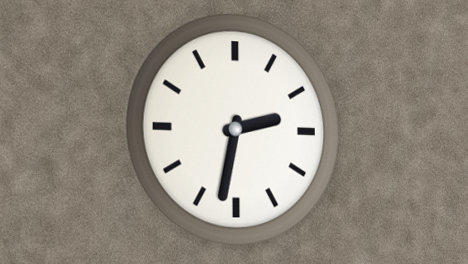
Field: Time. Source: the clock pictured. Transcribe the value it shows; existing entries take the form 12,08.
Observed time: 2,32
